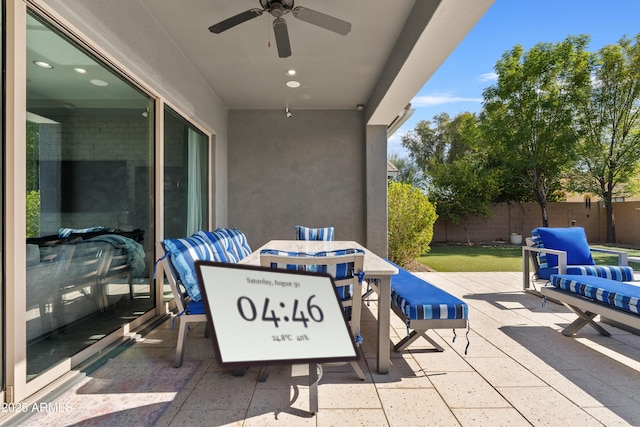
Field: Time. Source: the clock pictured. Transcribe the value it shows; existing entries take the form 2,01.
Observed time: 4,46
